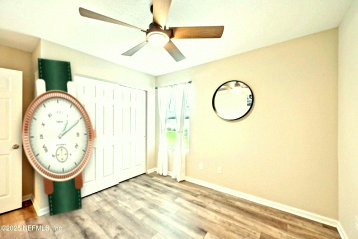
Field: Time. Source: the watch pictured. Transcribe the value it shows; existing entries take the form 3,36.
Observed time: 1,10
